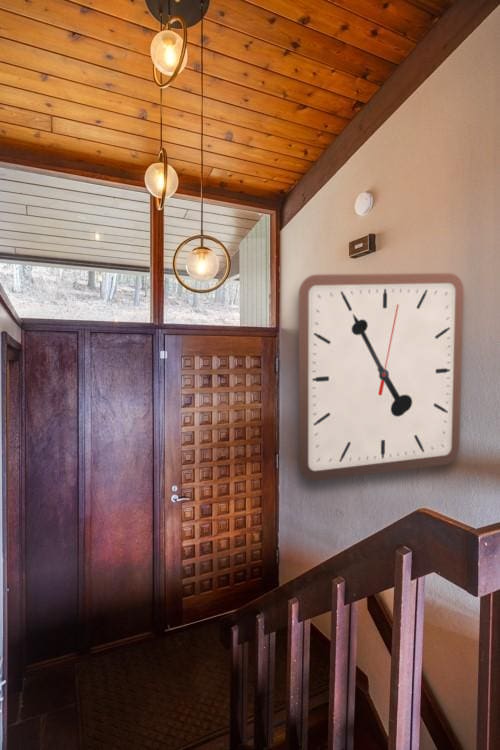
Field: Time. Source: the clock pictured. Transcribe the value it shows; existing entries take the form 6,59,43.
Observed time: 4,55,02
